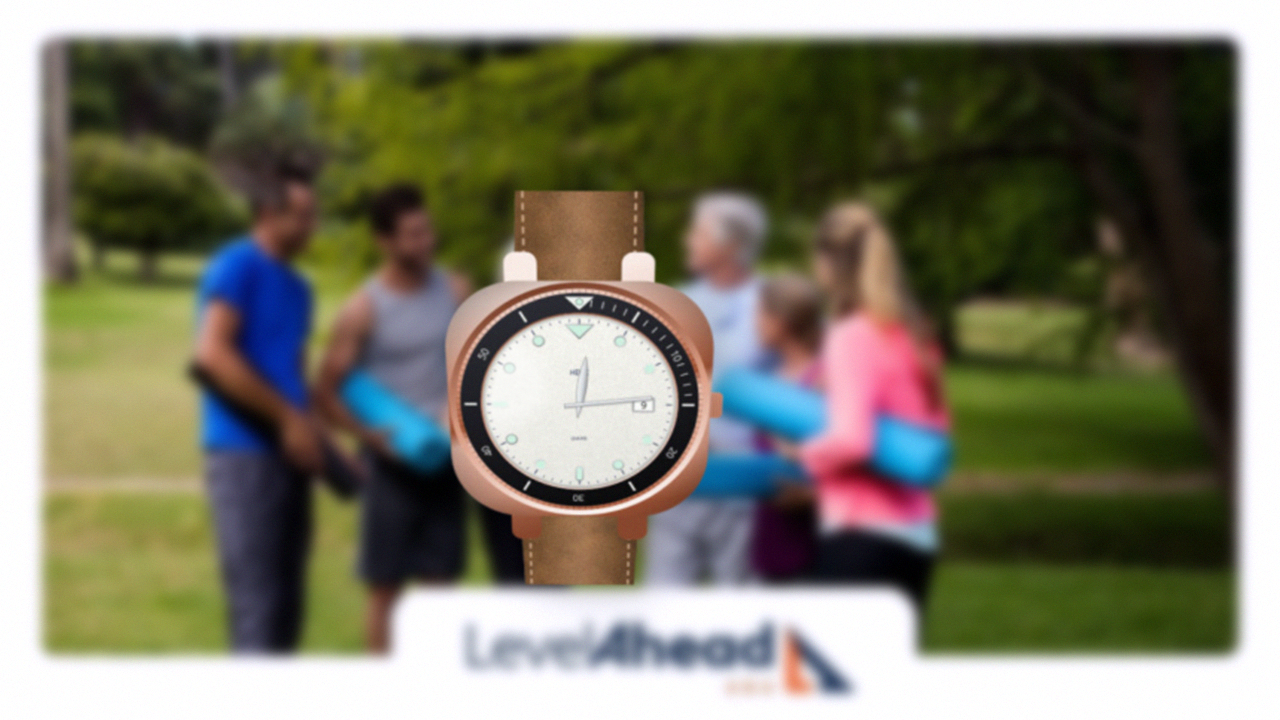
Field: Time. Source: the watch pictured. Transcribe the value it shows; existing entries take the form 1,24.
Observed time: 12,14
